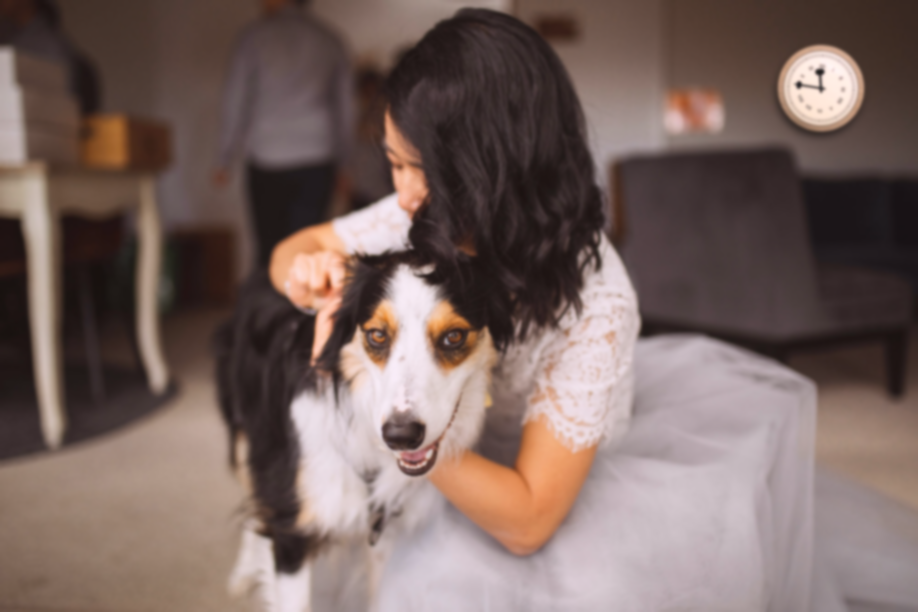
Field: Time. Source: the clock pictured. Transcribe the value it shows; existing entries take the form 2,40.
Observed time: 11,46
